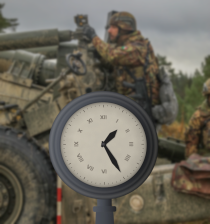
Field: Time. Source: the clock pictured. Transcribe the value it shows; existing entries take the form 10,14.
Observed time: 1,25
